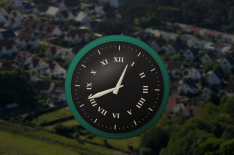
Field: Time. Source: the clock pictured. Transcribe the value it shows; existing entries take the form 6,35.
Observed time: 12,41
